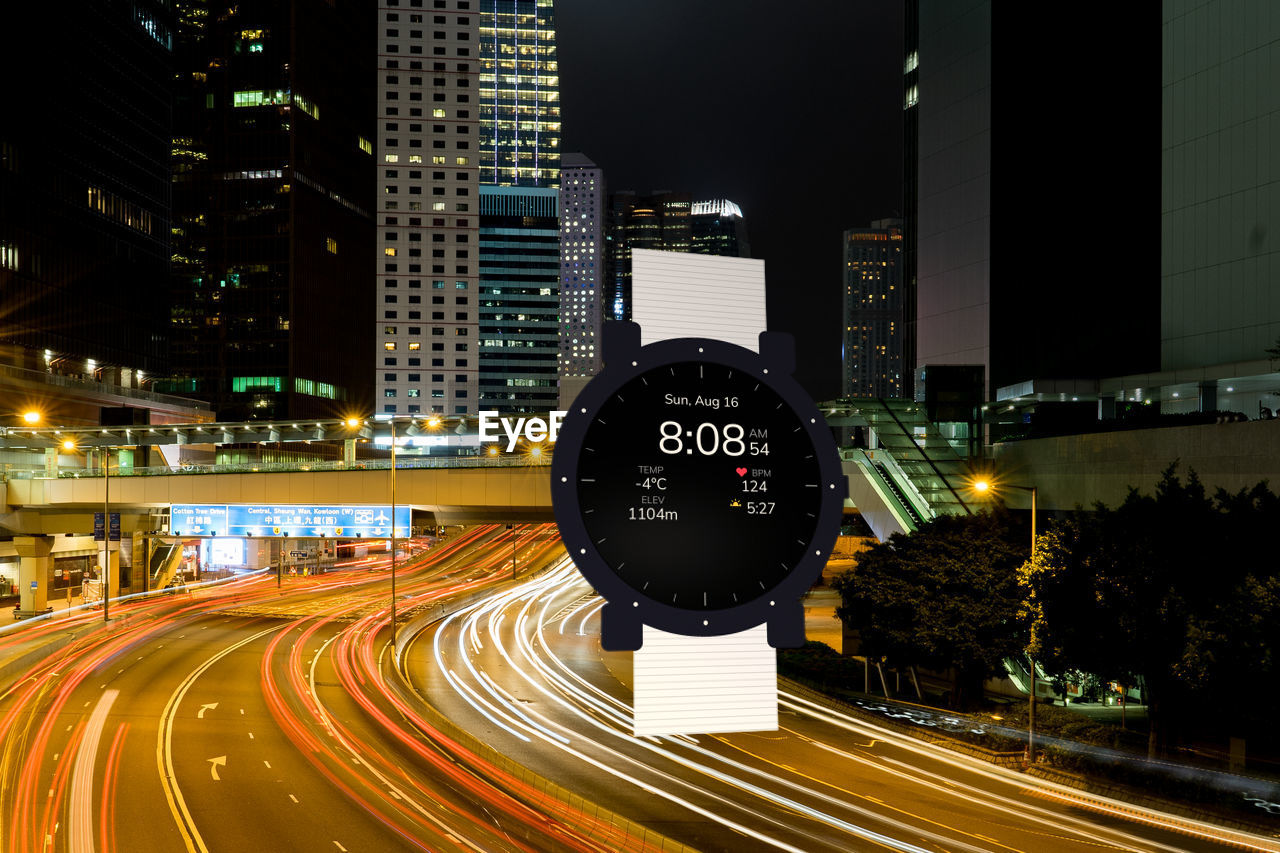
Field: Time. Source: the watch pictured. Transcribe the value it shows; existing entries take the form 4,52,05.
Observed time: 8,08,54
